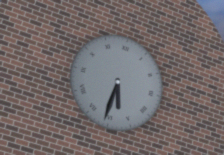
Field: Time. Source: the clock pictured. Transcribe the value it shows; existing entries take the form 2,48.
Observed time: 5,31
